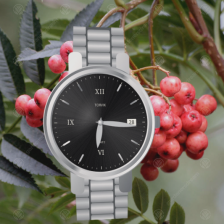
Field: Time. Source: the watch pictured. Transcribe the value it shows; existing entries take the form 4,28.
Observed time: 6,16
